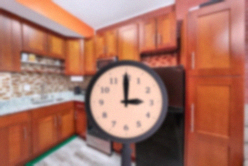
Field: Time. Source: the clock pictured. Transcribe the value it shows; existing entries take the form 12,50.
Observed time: 3,00
